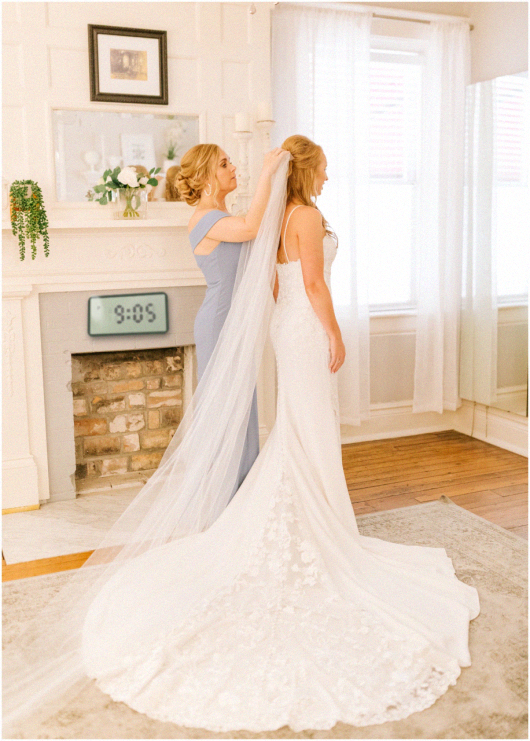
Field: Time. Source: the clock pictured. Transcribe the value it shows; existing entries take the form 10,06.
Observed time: 9,05
